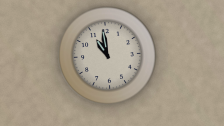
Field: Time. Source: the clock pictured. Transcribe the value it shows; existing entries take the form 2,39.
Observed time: 10,59
